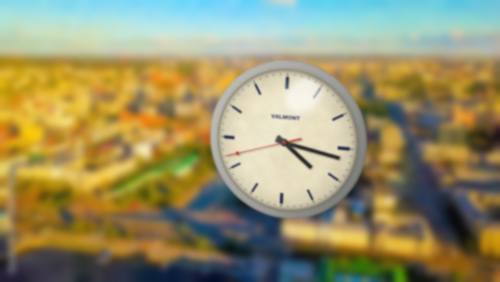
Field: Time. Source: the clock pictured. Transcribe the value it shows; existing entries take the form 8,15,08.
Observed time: 4,16,42
